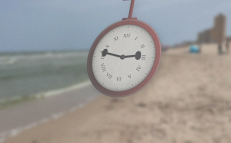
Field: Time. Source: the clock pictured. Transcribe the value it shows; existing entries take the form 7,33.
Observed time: 2,47
